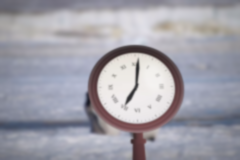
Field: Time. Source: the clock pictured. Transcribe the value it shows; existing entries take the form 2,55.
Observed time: 7,01
